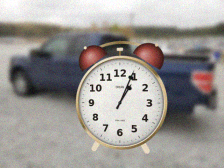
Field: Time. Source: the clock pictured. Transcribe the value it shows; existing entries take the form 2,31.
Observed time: 1,04
